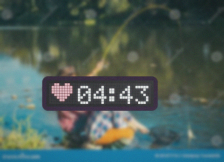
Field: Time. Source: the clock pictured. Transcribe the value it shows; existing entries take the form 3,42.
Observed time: 4,43
